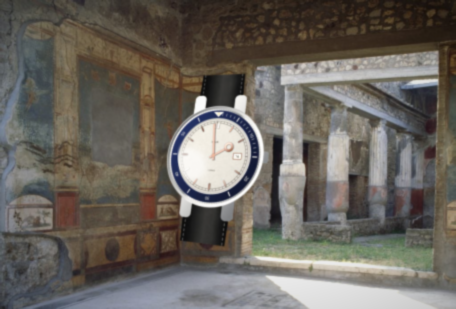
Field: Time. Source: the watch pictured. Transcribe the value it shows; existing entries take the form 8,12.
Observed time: 1,59
